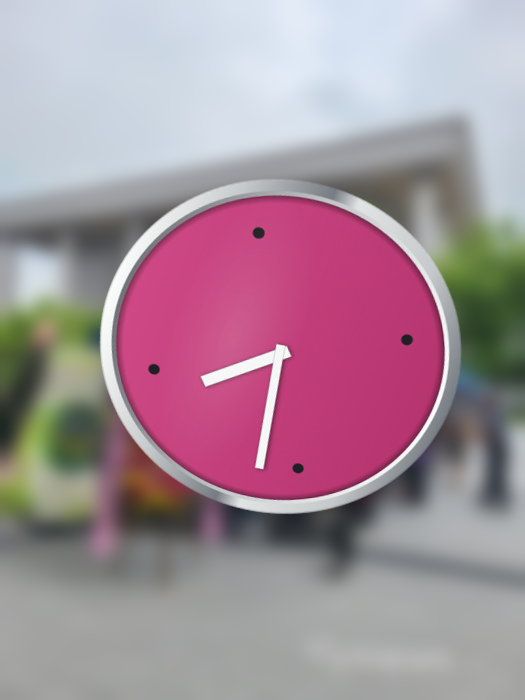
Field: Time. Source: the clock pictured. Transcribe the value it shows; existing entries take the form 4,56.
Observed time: 8,33
